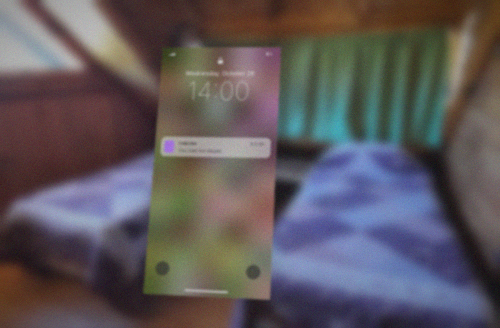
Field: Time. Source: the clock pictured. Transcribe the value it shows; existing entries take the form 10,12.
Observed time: 14,00
